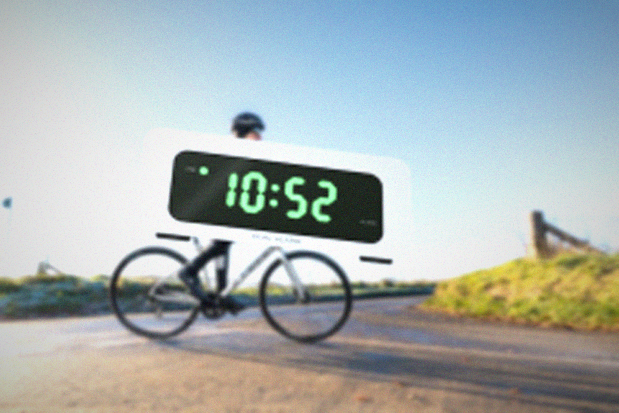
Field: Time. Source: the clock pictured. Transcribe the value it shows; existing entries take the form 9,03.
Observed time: 10,52
